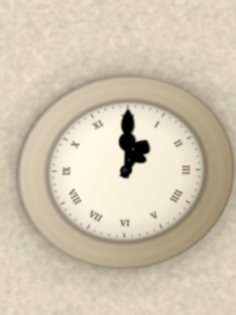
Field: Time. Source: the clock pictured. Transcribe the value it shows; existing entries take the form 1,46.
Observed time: 1,00
